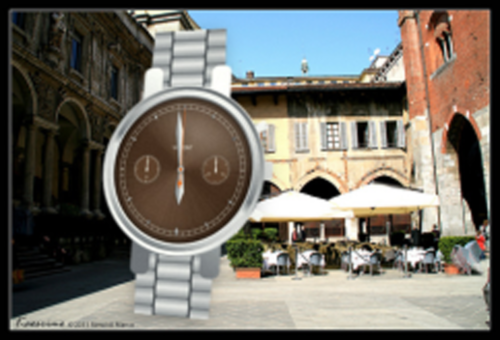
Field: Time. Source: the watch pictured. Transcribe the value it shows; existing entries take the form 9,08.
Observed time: 5,59
